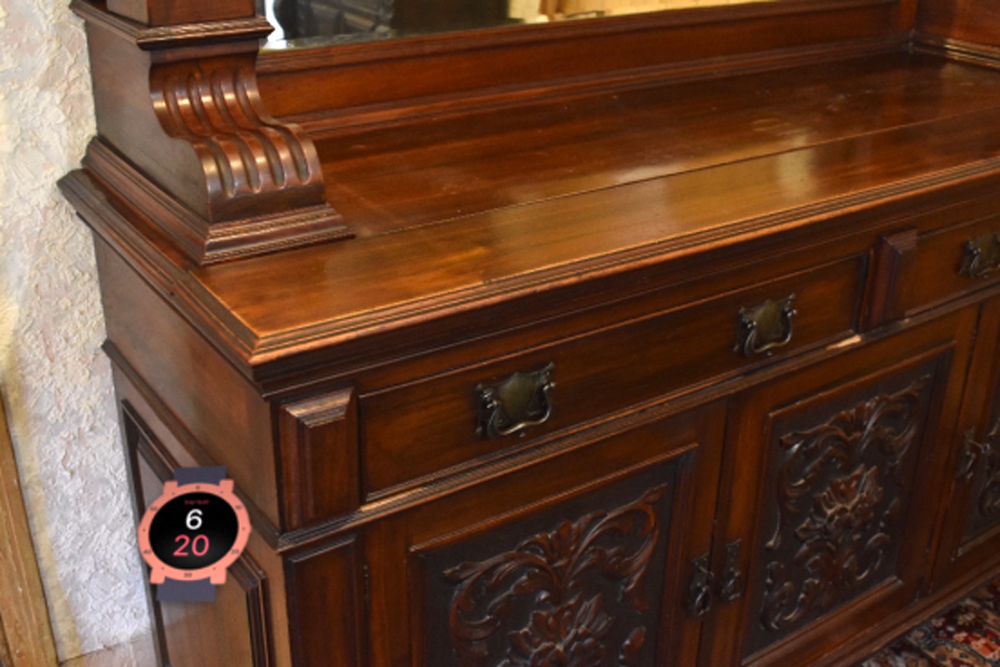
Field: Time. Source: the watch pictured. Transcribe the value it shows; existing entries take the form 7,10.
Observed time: 6,20
